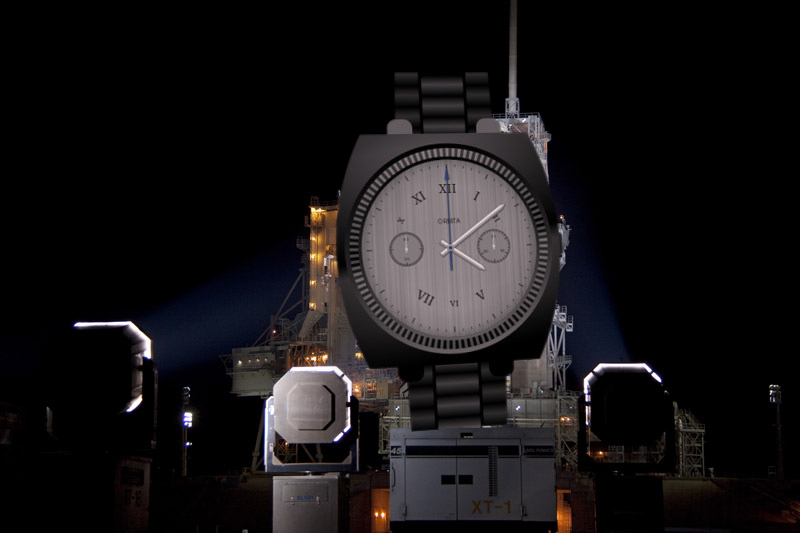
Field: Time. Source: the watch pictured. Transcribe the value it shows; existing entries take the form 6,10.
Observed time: 4,09
